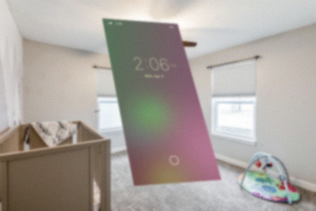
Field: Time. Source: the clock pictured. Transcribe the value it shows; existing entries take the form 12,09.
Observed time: 2,06
